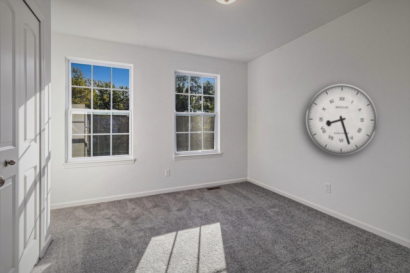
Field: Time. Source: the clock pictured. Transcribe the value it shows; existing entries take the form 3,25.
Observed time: 8,27
